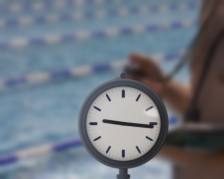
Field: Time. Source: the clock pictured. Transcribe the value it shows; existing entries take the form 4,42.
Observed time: 9,16
